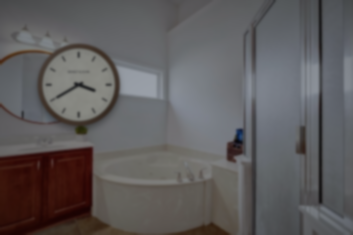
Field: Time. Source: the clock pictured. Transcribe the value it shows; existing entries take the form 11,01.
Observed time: 3,40
